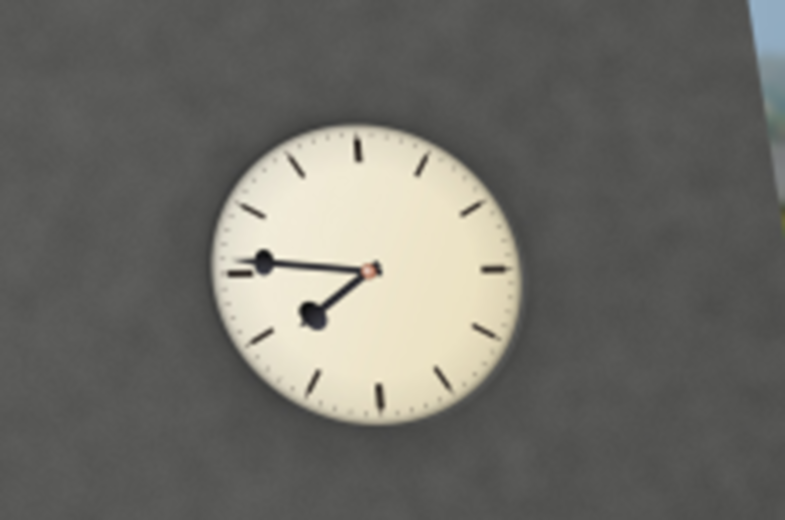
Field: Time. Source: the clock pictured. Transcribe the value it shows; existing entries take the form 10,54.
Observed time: 7,46
